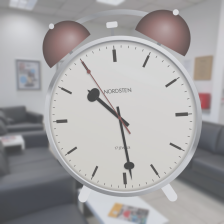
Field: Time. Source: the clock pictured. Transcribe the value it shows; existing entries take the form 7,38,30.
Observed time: 10,28,55
